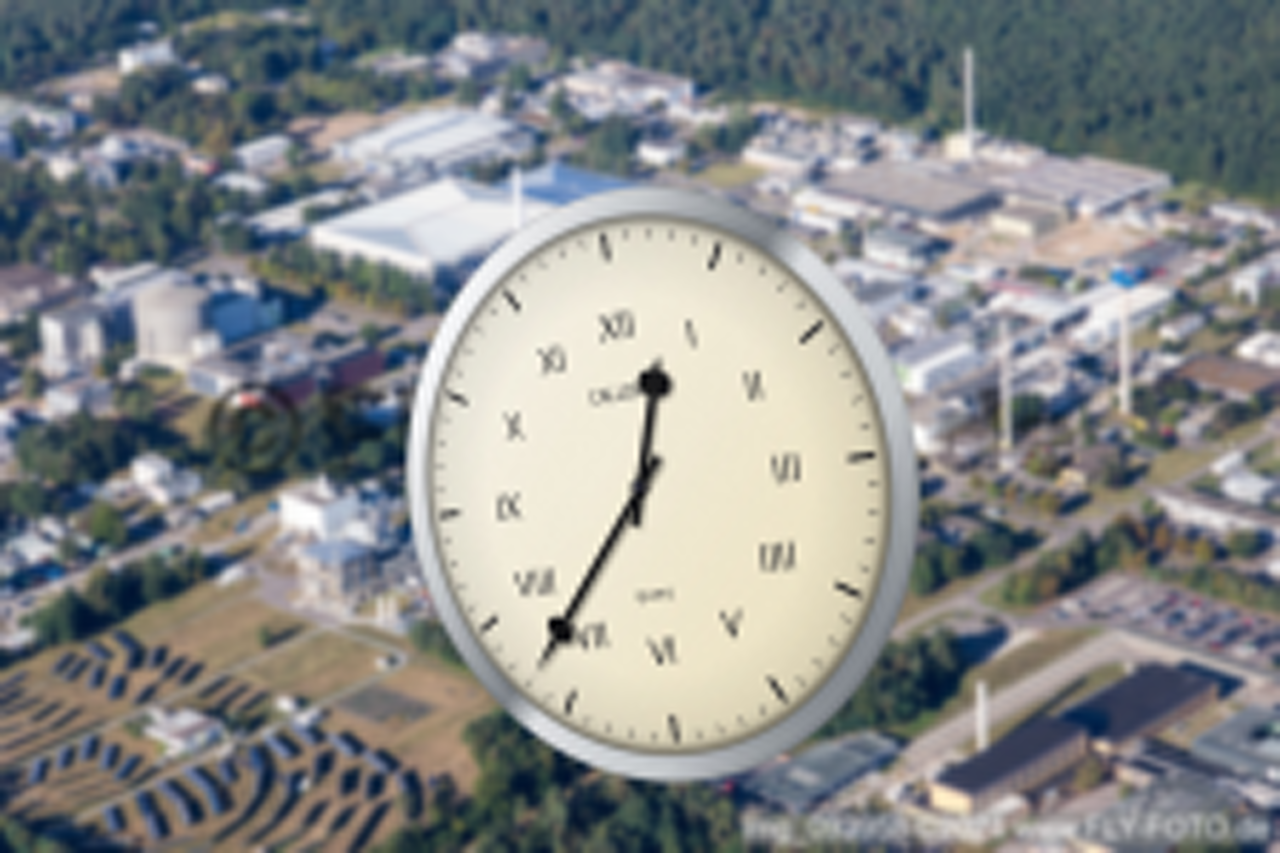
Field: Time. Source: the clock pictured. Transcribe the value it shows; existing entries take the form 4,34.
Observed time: 12,37
